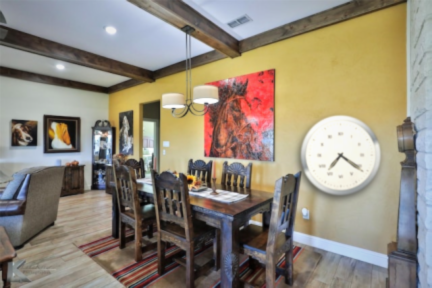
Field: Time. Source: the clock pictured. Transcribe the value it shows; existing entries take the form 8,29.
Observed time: 7,21
